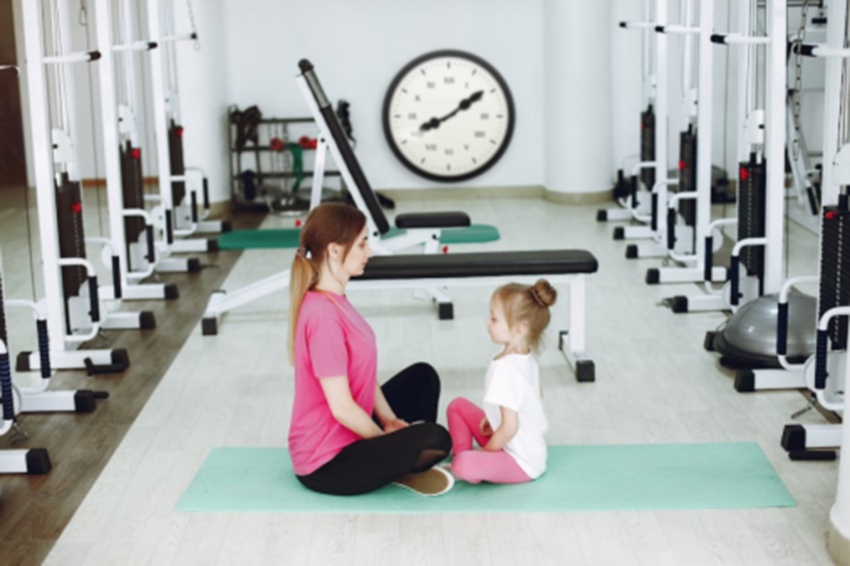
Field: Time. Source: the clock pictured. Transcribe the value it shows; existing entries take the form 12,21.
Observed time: 8,09
